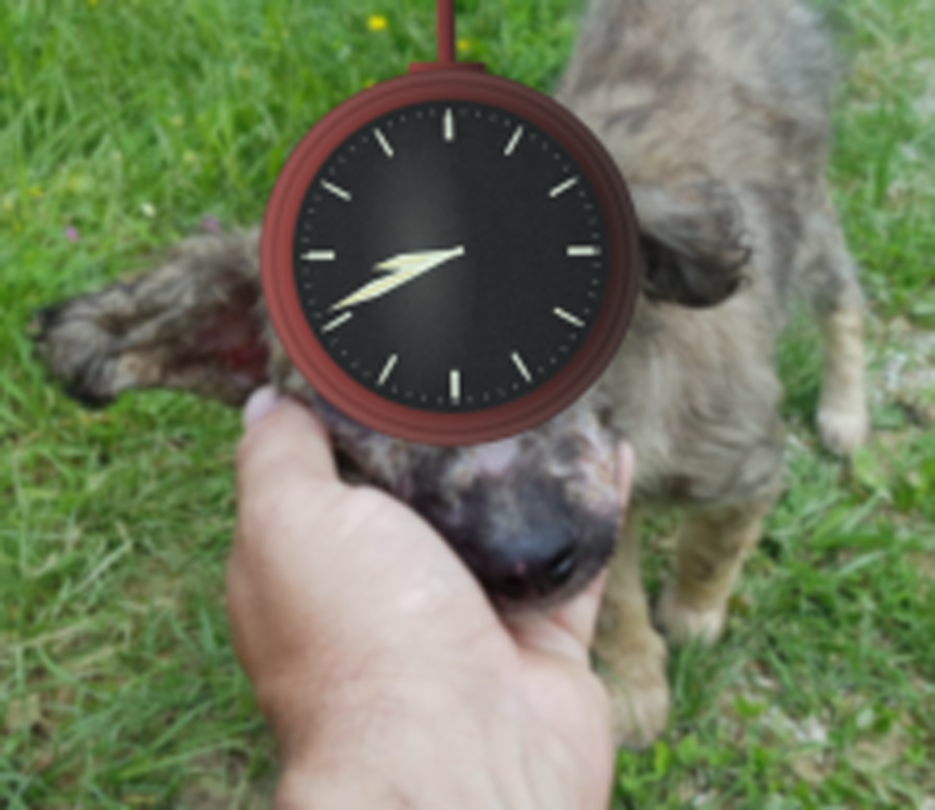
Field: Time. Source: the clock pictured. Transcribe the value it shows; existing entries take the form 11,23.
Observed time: 8,41
